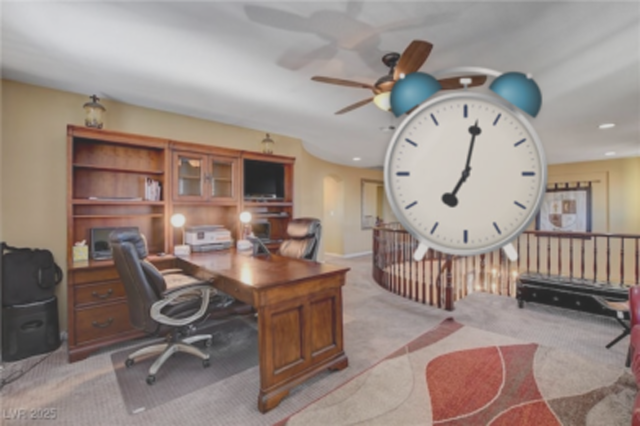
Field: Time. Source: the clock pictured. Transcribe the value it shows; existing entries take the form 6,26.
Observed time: 7,02
